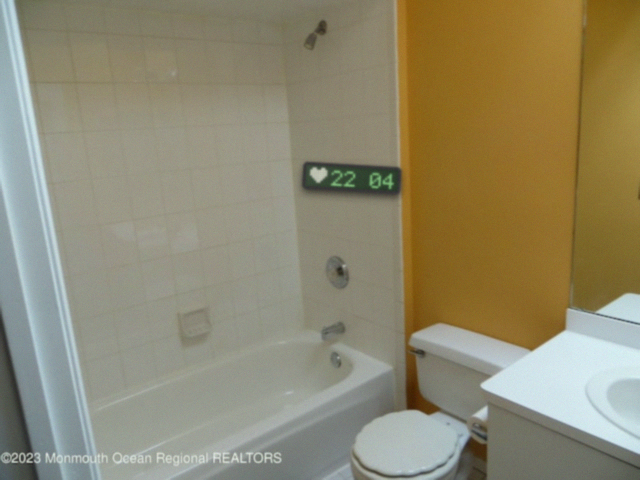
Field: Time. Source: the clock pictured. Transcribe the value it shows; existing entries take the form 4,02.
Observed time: 22,04
